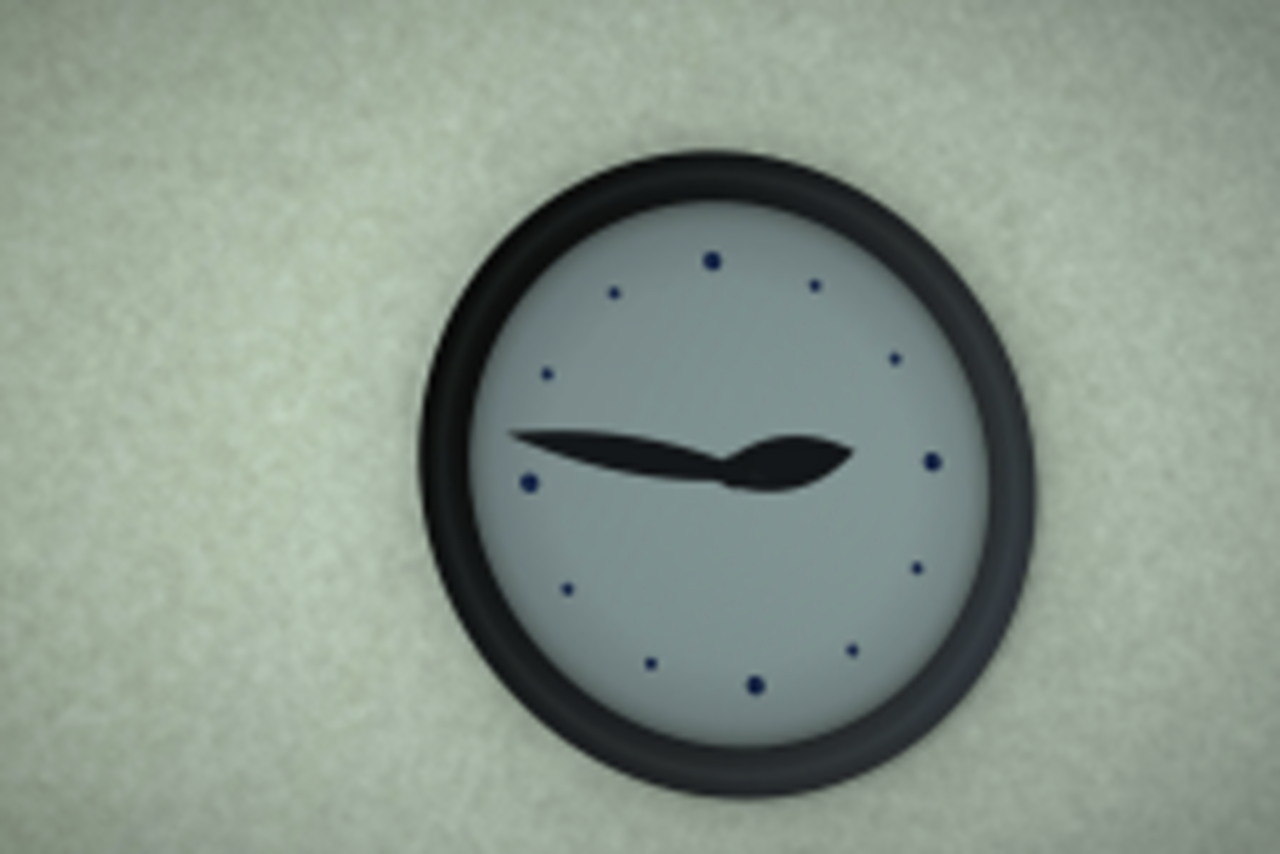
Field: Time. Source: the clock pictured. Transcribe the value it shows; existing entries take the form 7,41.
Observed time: 2,47
